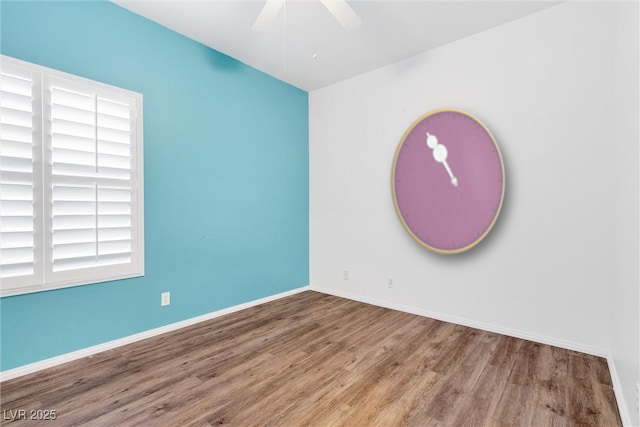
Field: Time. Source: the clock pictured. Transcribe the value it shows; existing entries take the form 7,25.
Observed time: 10,54
